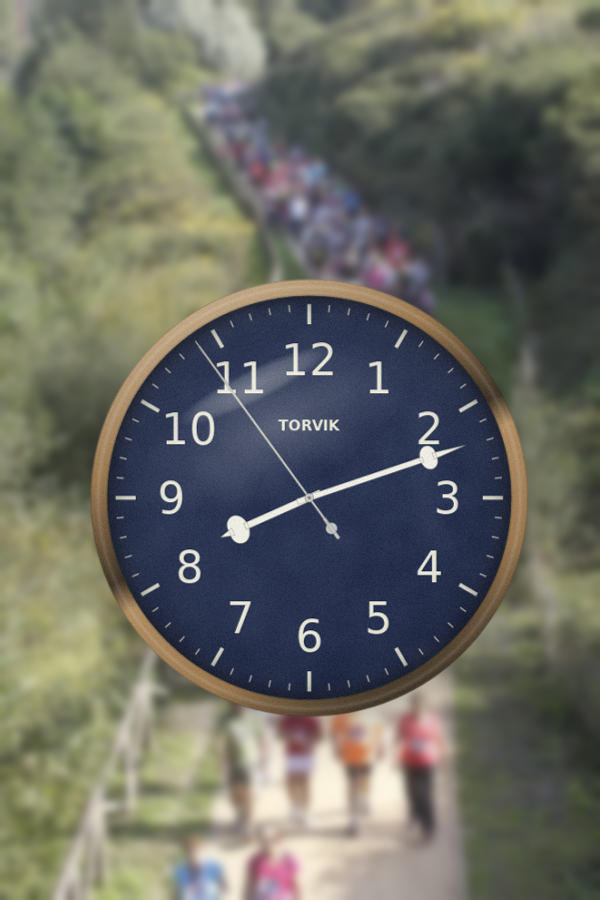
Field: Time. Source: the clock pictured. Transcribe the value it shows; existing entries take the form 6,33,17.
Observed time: 8,11,54
